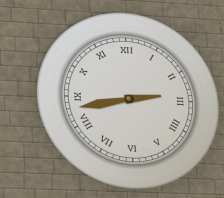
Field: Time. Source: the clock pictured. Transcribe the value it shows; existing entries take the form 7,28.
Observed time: 2,43
